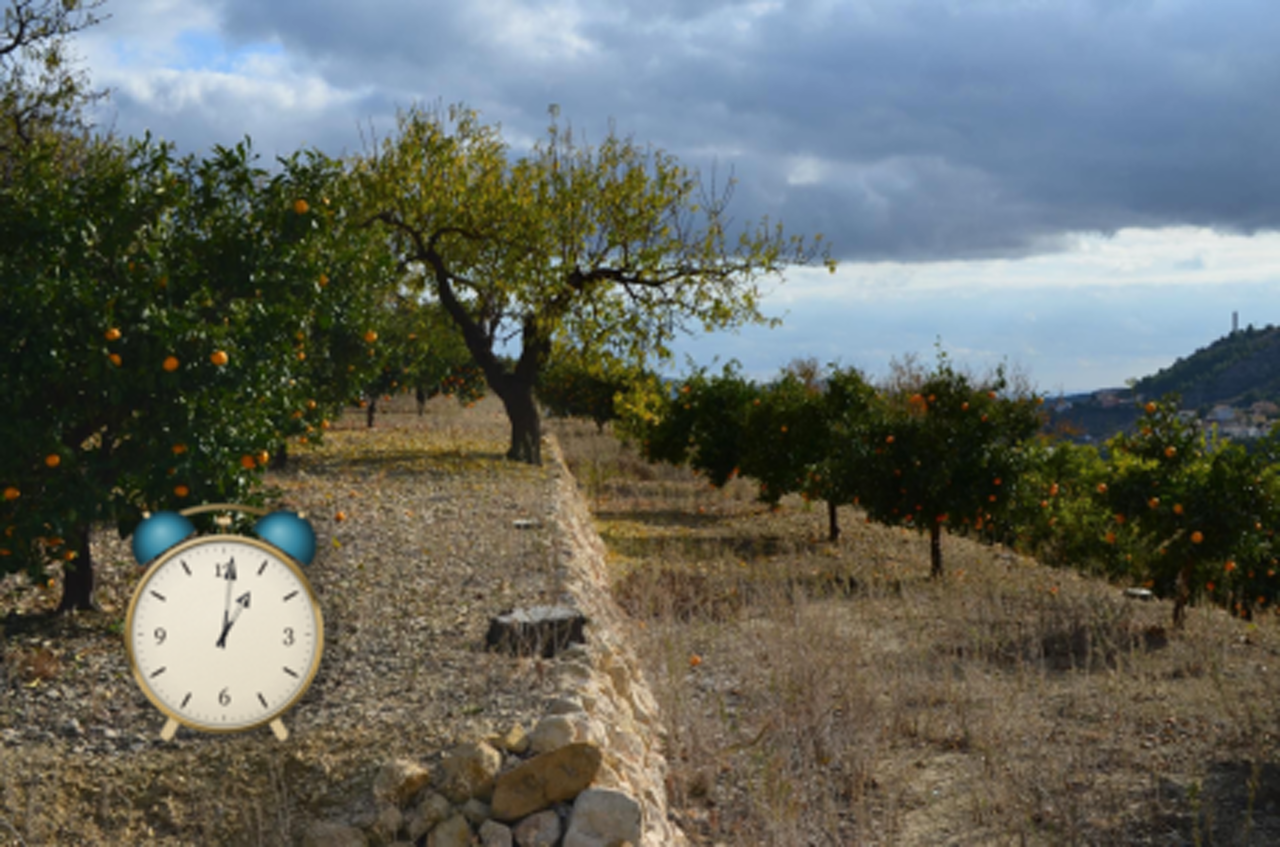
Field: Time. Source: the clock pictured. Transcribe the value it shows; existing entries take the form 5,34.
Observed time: 1,01
